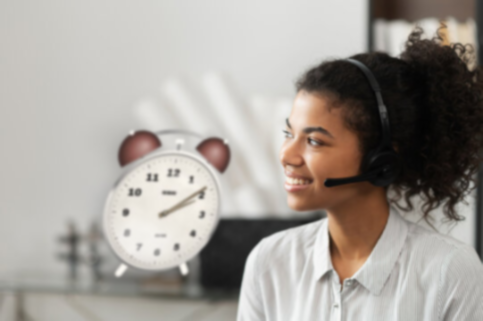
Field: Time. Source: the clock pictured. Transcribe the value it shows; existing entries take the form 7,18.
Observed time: 2,09
